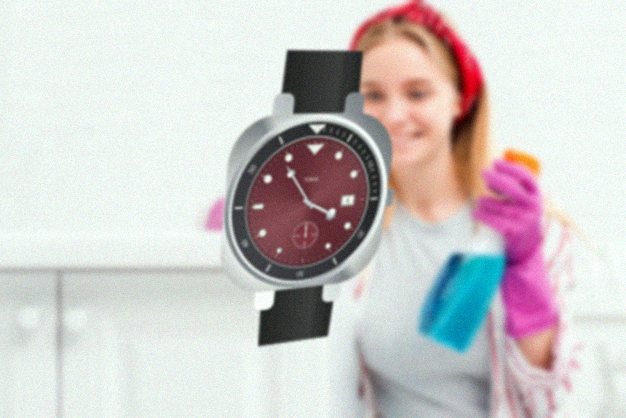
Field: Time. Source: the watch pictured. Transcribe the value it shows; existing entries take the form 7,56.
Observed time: 3,54
